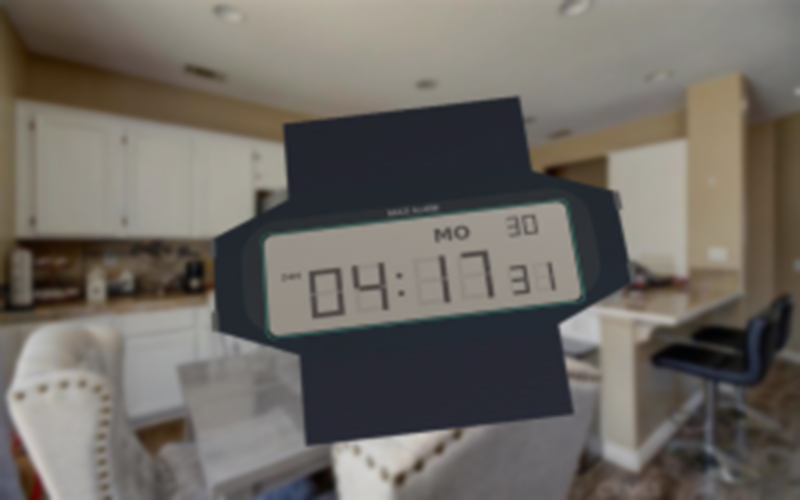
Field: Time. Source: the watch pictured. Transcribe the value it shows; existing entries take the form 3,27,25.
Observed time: 4,17,31
